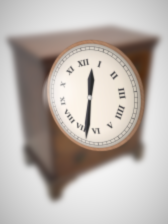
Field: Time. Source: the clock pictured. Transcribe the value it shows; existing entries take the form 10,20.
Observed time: 12,33
